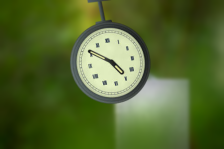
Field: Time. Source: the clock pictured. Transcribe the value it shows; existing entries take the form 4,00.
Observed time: 4,51
